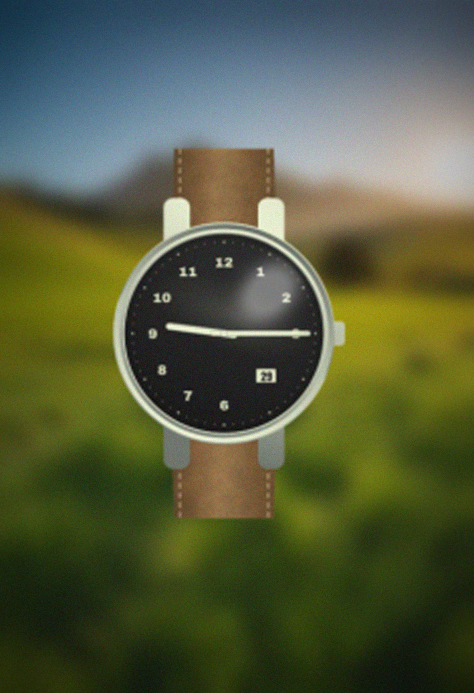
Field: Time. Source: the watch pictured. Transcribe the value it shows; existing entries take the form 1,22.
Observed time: 9,15
